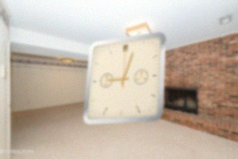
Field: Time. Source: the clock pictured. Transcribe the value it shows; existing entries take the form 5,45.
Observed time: 9,03
